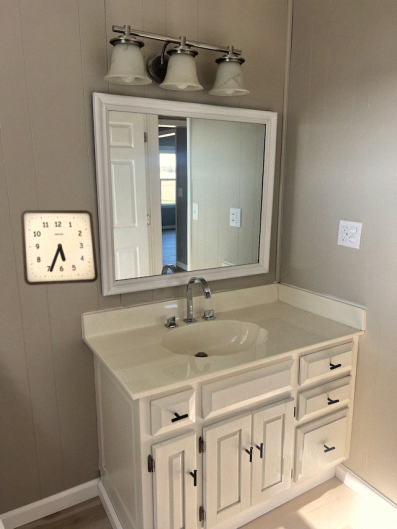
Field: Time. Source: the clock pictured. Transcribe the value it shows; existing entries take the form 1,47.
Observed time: 5,34
